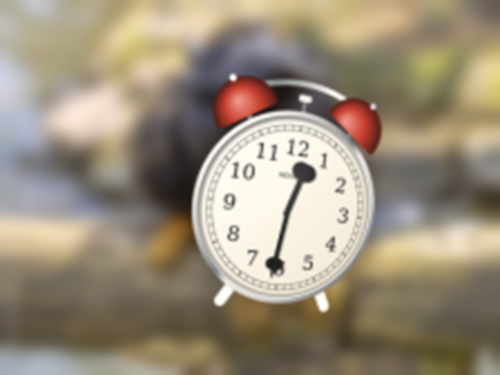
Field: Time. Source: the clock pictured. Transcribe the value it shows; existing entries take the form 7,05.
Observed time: 12,31
